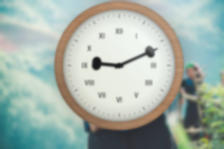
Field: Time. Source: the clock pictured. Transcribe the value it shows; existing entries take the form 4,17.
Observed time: 9,11
